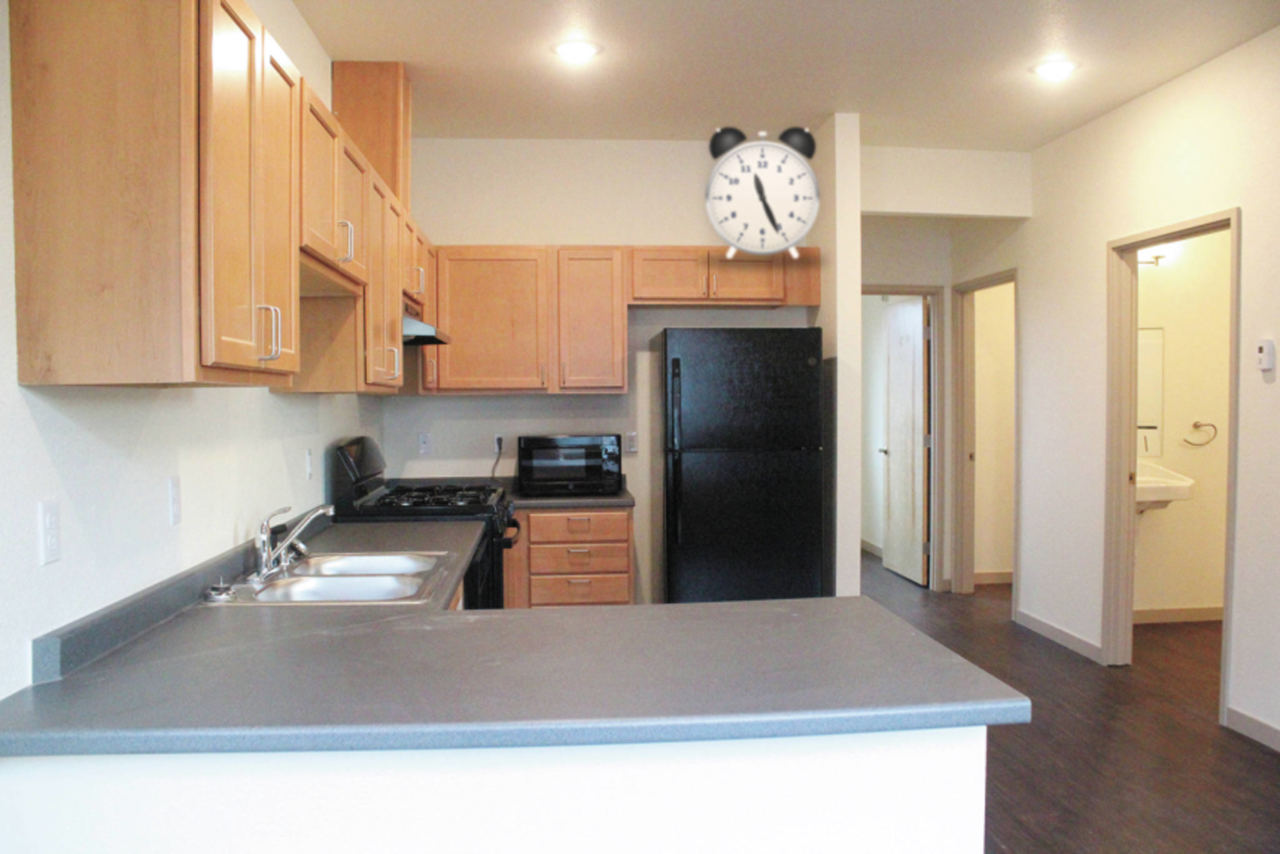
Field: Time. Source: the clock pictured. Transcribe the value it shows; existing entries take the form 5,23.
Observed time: 11,26
